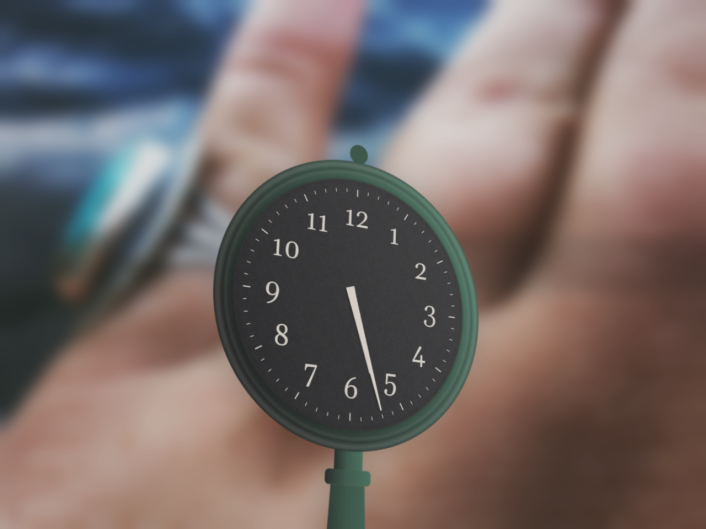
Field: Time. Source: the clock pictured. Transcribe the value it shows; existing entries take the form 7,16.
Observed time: 5,27
